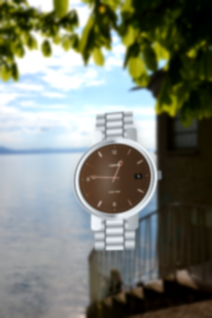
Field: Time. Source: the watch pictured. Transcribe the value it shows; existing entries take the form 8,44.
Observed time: 12,46
